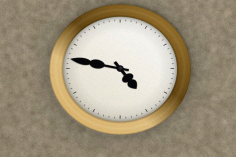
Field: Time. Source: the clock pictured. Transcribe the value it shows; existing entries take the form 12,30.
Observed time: 4,47
